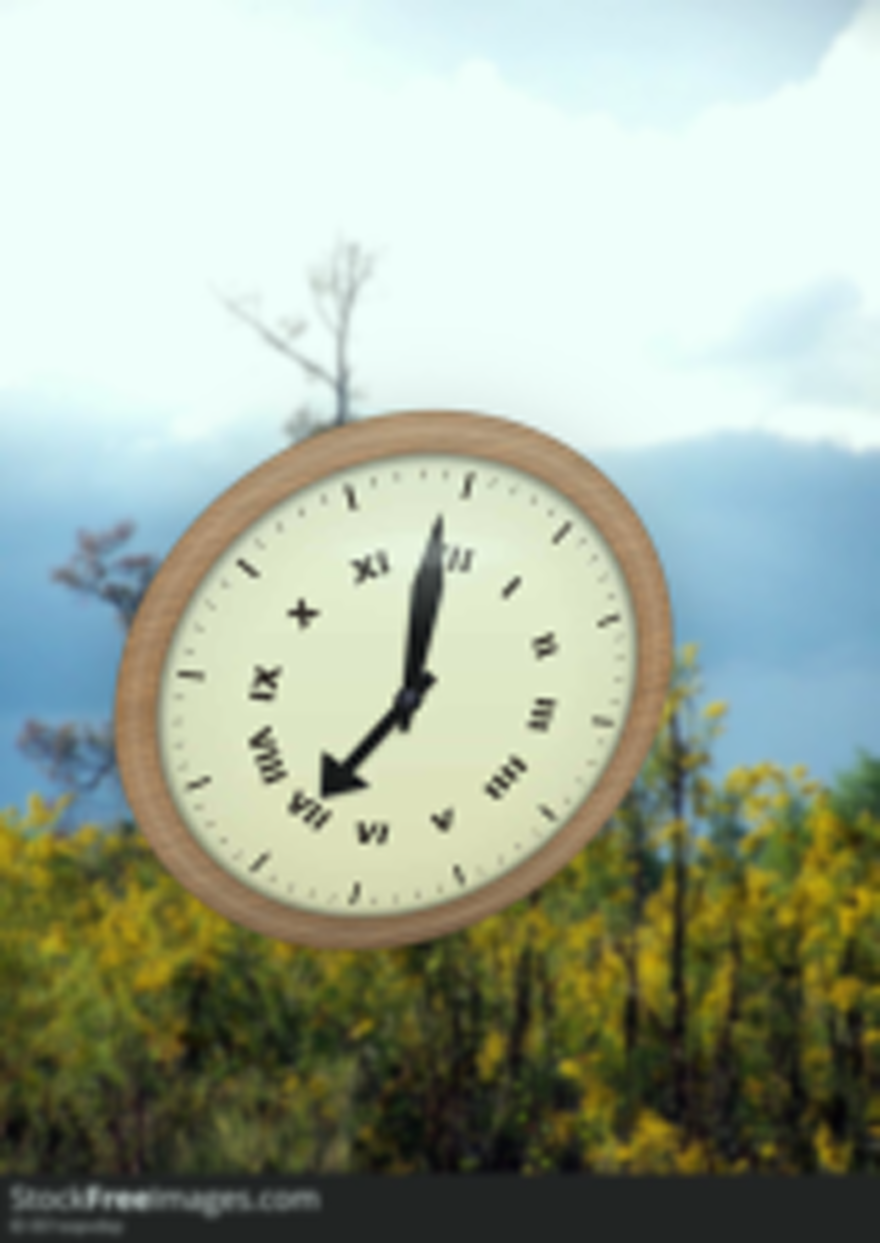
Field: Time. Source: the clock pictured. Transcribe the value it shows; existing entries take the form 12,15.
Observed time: 6,59
